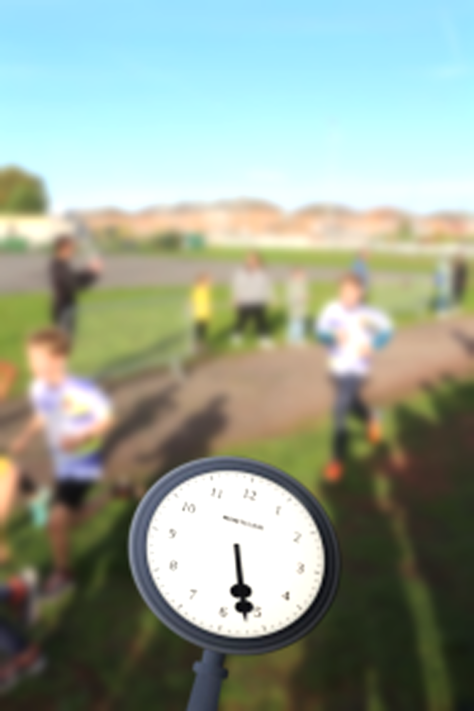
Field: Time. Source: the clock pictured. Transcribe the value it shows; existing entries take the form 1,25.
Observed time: 5,27
